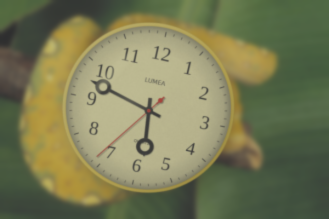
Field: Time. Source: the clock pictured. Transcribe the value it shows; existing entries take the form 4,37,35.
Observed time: 5,47,36
